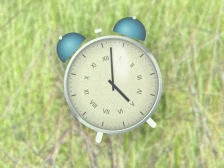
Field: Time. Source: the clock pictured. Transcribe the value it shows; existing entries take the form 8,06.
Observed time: 5,02
